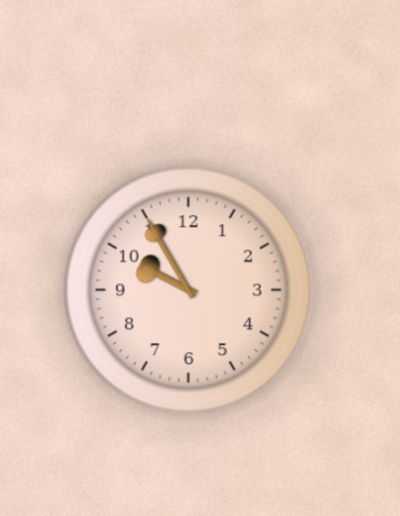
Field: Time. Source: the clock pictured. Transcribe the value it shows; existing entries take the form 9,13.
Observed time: 9,55
